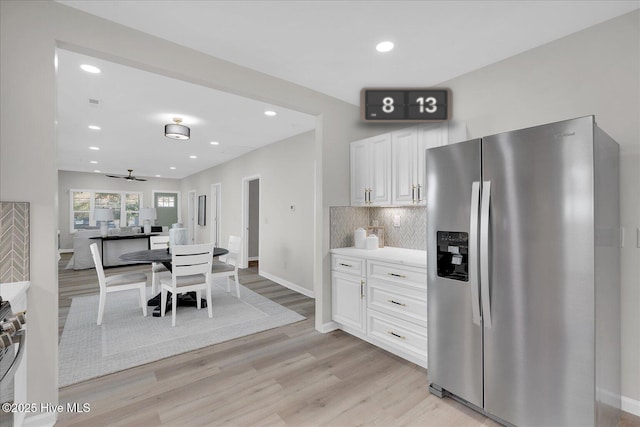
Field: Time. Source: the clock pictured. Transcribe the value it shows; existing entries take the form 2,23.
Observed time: 8,13
